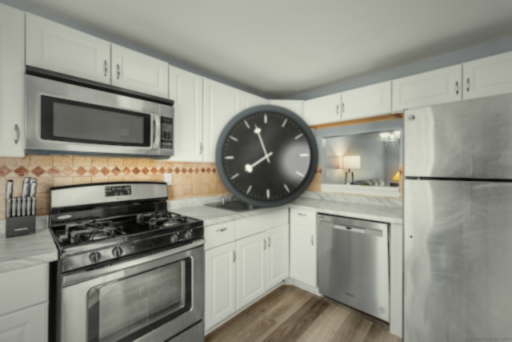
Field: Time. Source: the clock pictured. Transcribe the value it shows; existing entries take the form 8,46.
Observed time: 7,57
